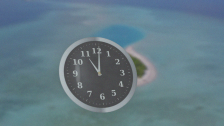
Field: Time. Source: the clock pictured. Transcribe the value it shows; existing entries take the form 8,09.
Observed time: 11,01
